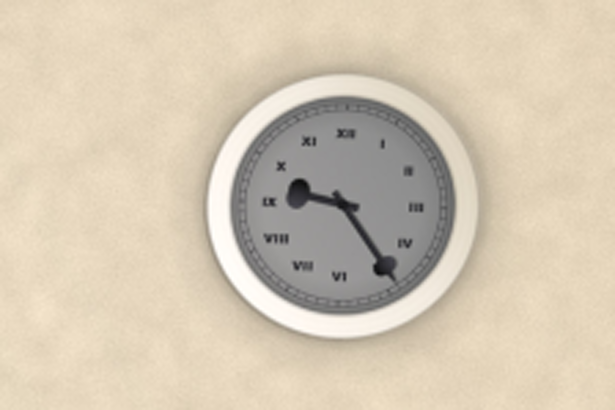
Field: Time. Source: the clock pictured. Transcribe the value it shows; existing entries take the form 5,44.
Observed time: 9,24
